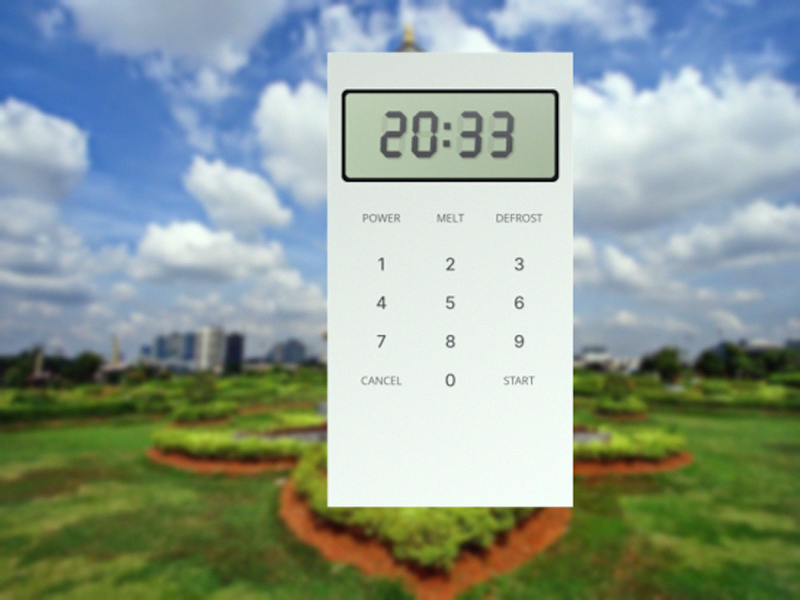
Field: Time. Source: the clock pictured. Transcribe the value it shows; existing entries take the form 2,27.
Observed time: 20,33
